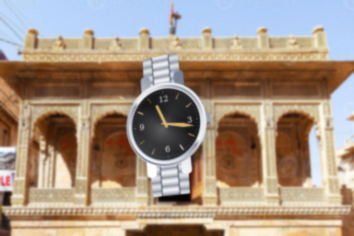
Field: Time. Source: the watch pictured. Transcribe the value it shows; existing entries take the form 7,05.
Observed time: 11,17
